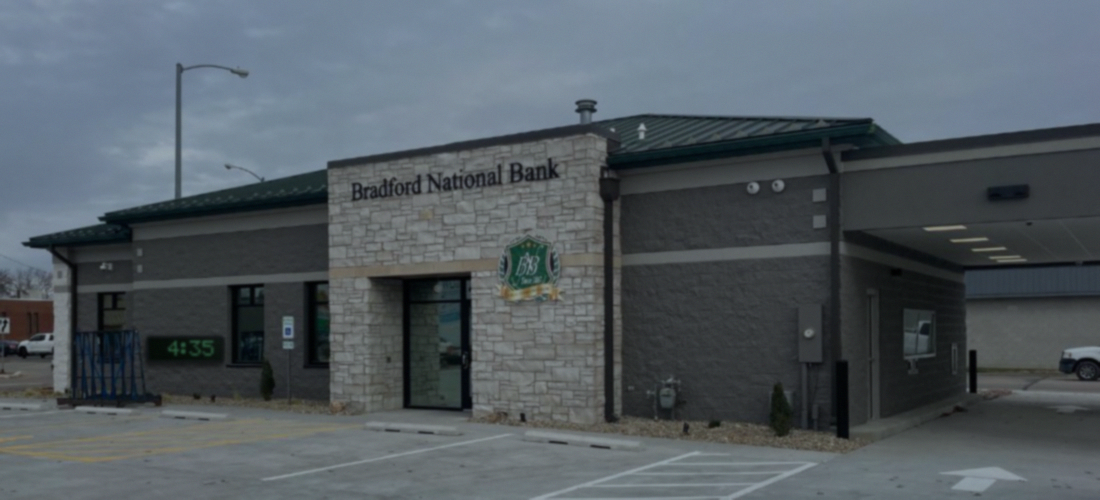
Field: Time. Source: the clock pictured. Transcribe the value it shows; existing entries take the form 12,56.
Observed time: 4,35
